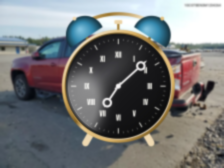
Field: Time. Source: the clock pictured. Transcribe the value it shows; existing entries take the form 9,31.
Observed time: 7,08
